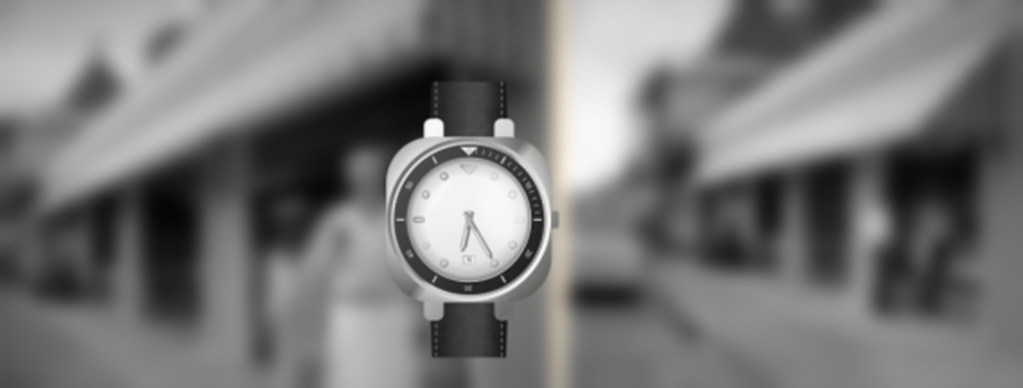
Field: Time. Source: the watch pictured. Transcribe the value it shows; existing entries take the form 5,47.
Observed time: 6,25
